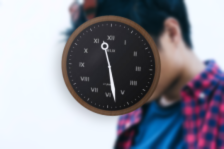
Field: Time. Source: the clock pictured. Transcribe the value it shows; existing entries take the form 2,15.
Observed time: 11,28
